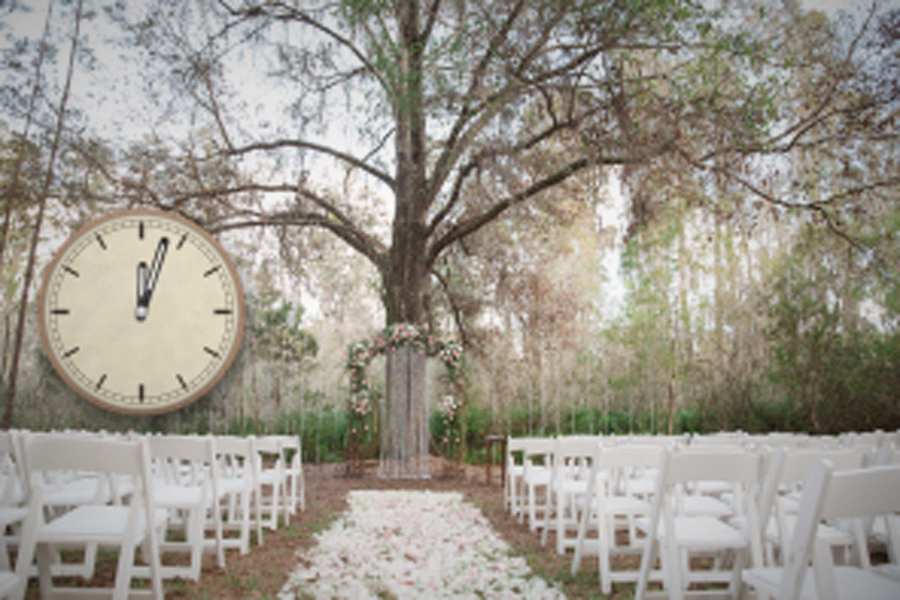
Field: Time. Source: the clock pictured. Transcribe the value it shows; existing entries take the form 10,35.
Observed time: 12,03
